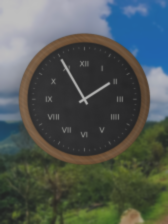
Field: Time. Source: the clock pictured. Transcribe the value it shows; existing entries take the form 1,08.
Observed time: 1,55
